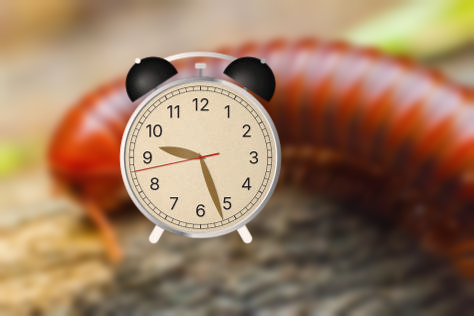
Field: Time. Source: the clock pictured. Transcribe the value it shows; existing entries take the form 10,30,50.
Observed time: 9,26,43
